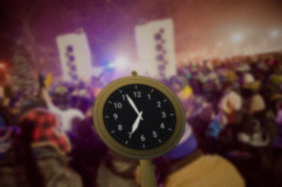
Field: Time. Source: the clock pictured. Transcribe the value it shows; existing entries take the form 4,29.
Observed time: 6,56
